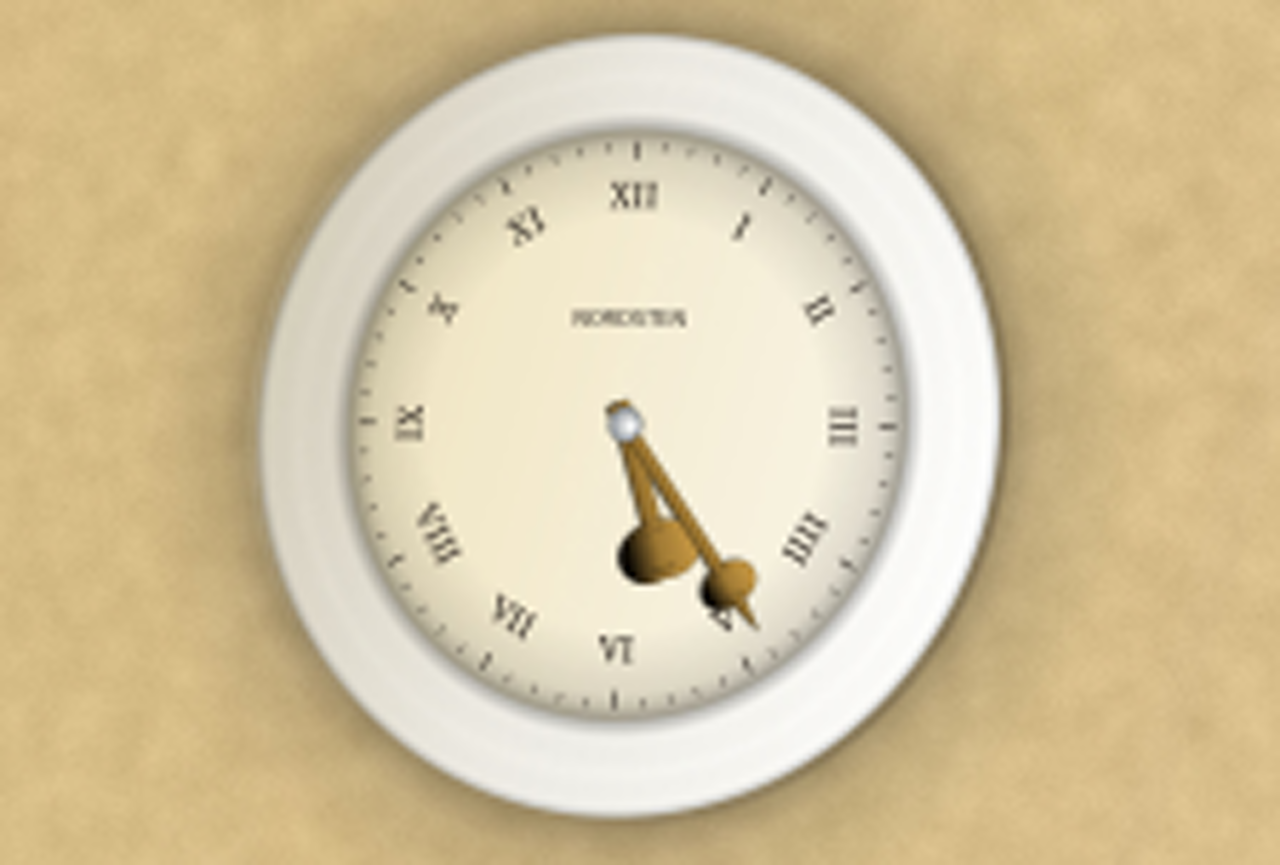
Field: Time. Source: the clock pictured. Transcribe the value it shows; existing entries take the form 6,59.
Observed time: 5,24
